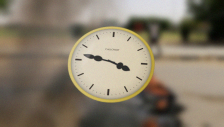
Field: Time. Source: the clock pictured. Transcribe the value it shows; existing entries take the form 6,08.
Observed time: 3,47
